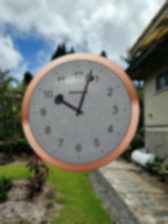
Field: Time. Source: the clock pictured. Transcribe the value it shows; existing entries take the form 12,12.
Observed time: 10,03
